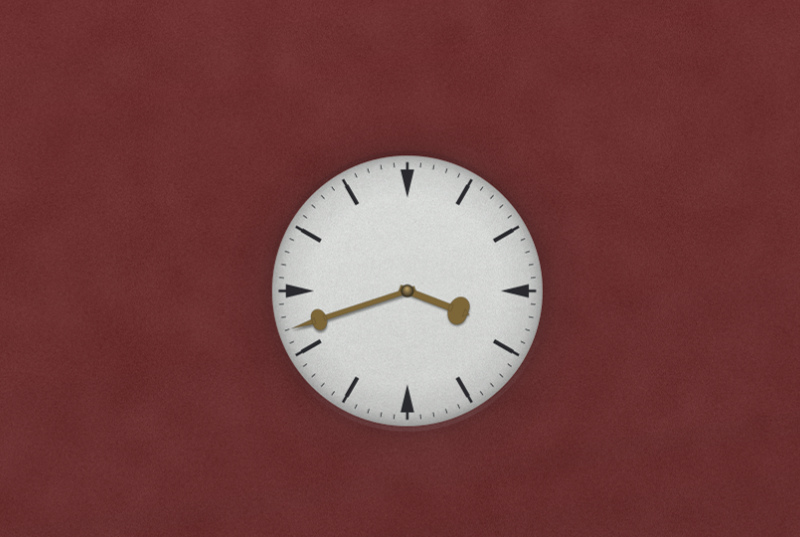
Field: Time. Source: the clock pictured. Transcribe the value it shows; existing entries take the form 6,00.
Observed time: 3,42
